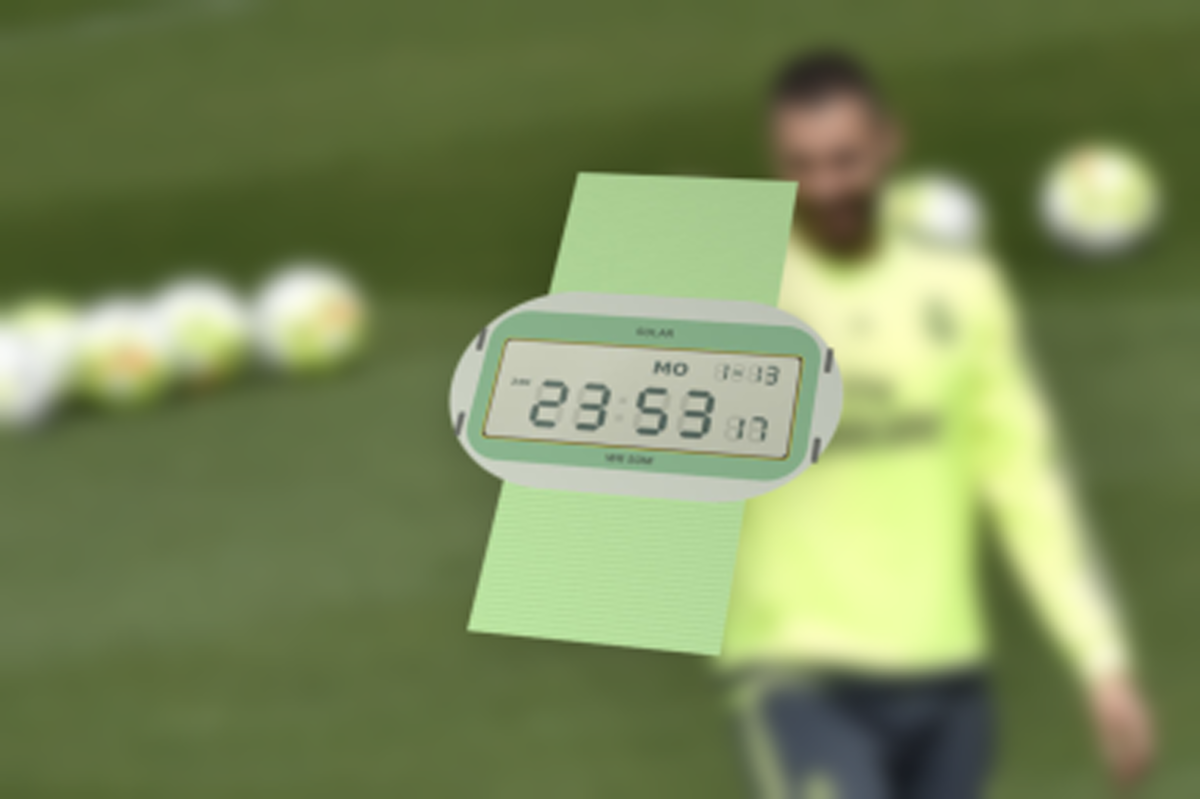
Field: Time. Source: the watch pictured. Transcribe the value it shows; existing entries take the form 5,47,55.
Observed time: 23,53,17
